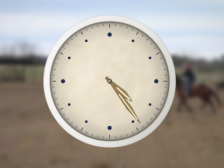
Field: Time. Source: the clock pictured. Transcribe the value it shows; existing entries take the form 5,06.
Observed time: 4,24
